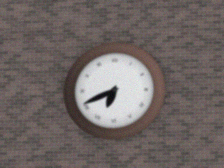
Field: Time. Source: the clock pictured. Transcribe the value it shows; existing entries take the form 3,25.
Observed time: 6,41
